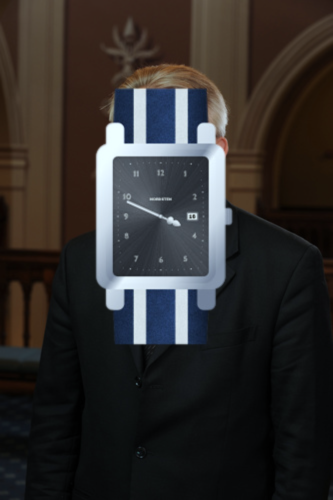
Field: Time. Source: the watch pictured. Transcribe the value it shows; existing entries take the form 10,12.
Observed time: 3,49
